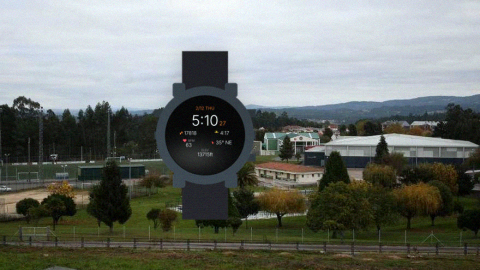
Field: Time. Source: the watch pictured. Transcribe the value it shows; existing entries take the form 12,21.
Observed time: 5,10
